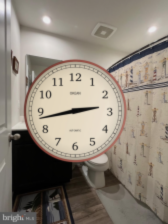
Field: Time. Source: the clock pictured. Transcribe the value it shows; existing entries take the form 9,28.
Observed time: 2,43
